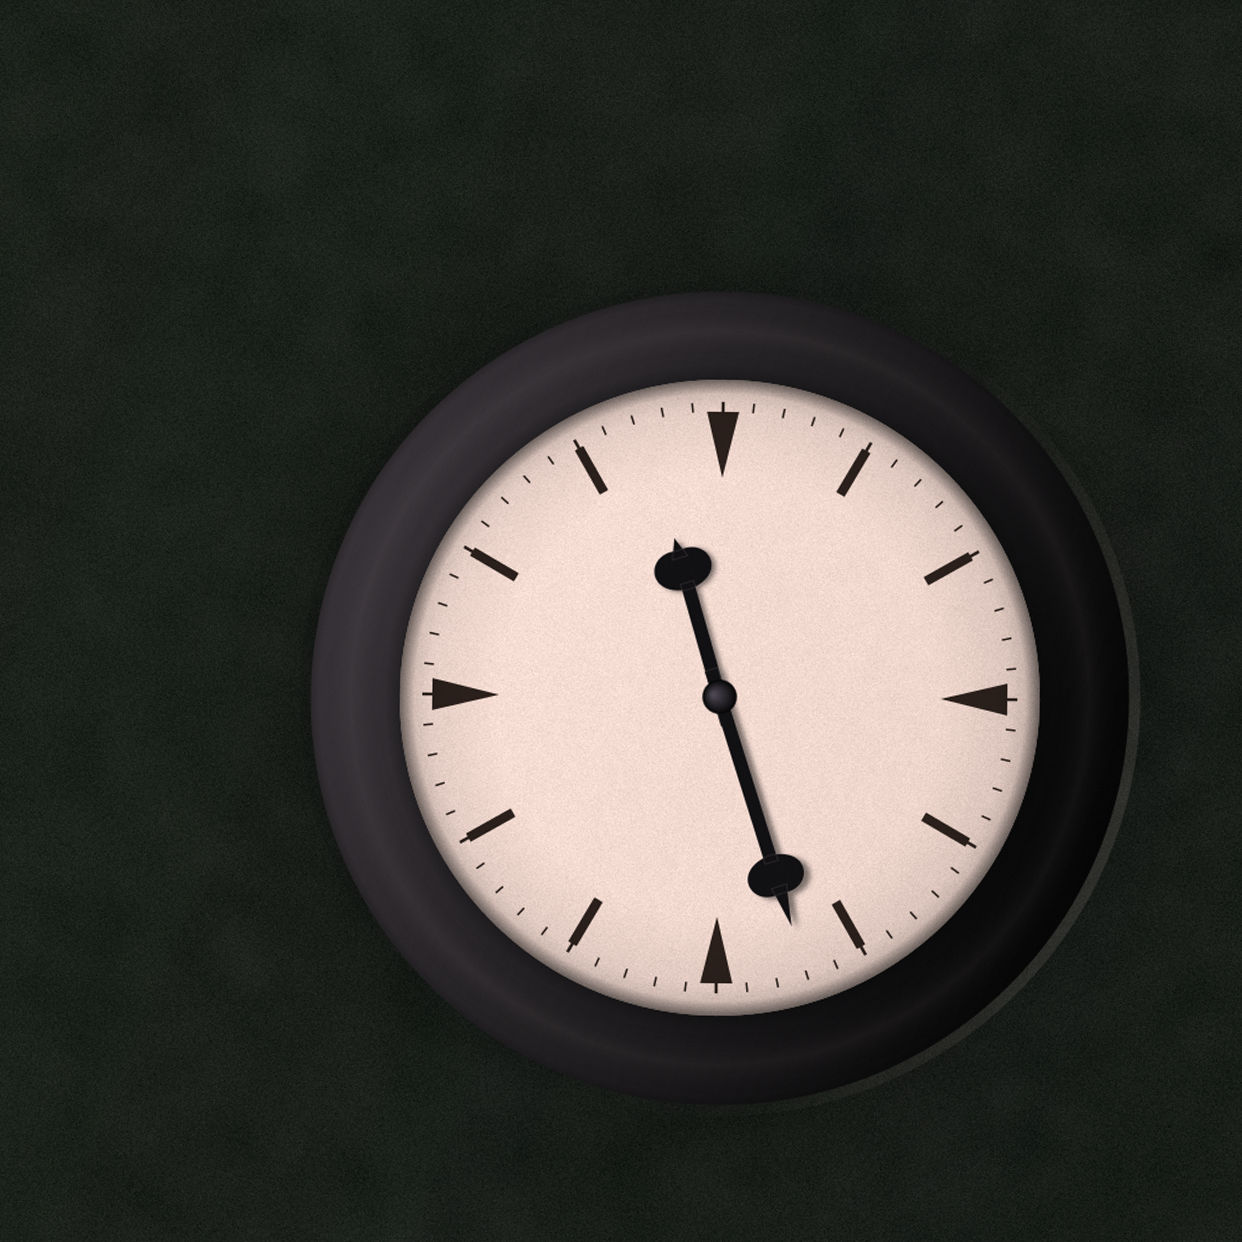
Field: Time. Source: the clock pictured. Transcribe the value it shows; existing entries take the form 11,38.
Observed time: 11,27
